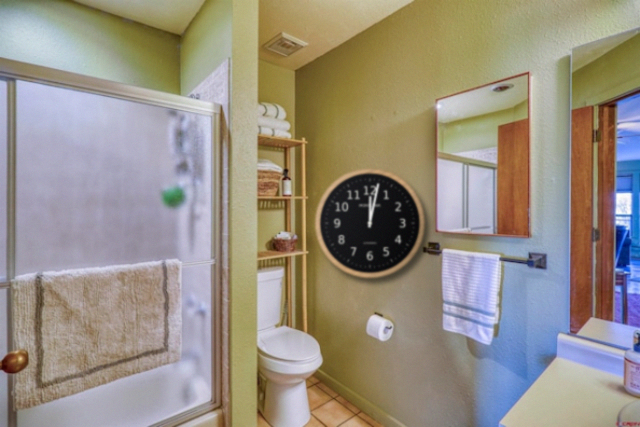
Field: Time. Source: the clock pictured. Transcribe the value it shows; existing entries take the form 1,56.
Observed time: 12,02
